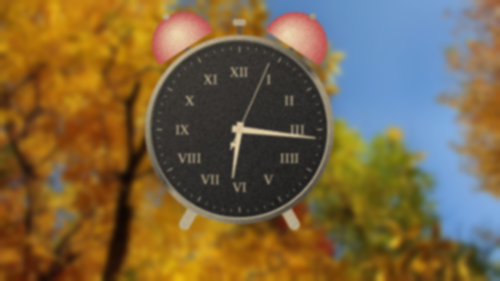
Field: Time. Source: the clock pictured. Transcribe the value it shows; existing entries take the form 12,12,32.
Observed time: 6,16,04
